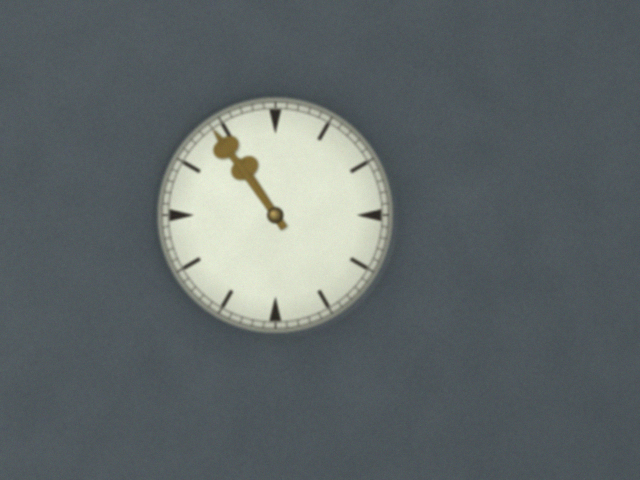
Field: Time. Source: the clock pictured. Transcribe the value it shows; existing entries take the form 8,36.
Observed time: 10,54
